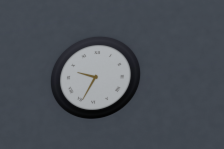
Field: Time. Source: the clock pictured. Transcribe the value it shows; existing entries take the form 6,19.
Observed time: 9,34
